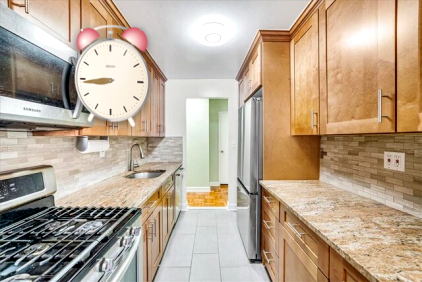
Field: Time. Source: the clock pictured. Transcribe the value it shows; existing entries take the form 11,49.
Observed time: 8,44
